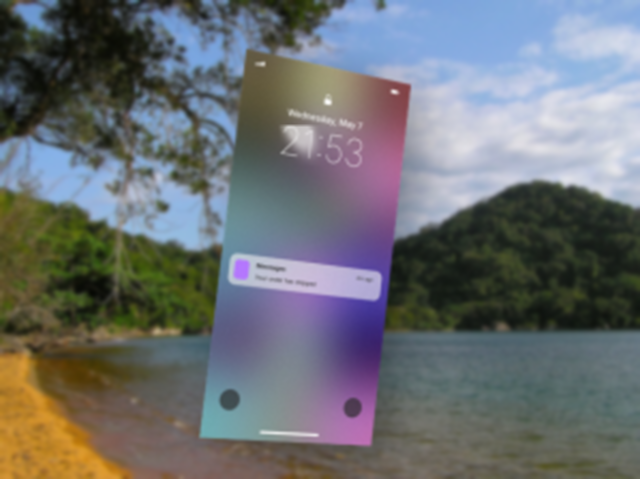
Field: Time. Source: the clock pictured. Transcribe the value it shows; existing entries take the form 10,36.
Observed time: 21,53
